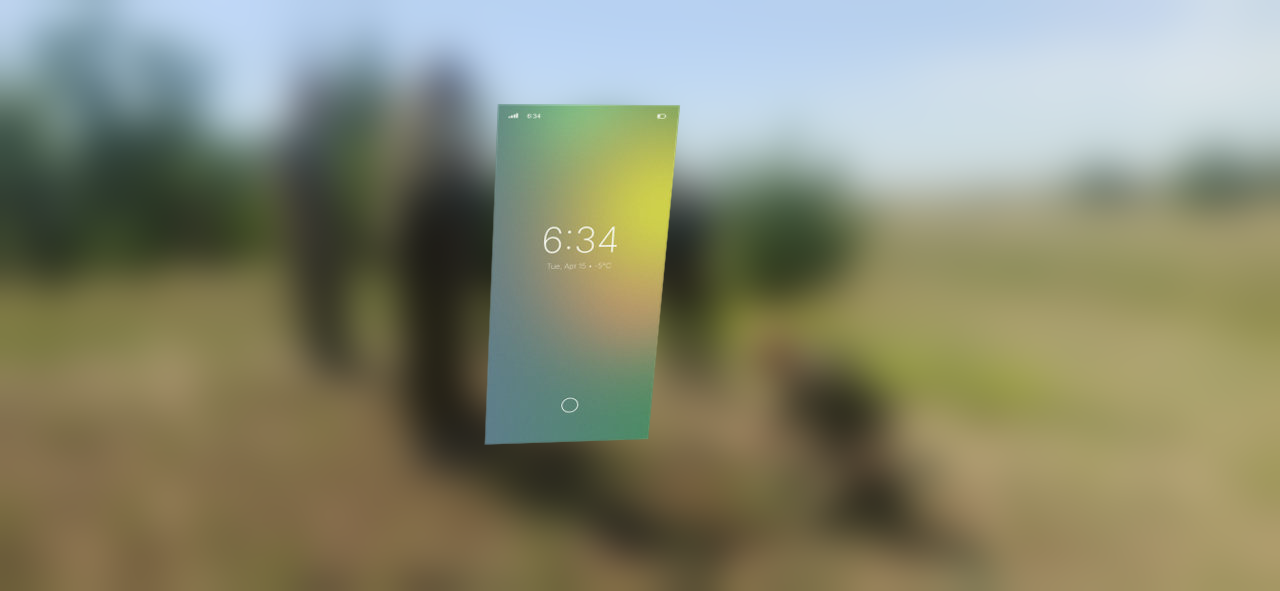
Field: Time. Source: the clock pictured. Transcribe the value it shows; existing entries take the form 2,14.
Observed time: 6,34
